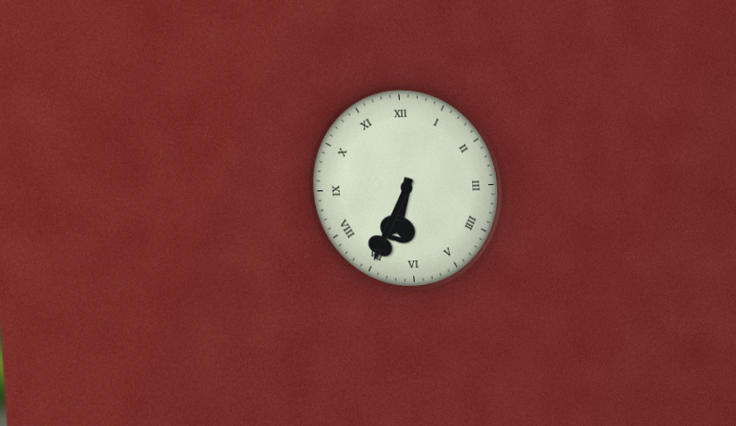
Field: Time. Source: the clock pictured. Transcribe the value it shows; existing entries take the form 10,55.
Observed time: 6,35
